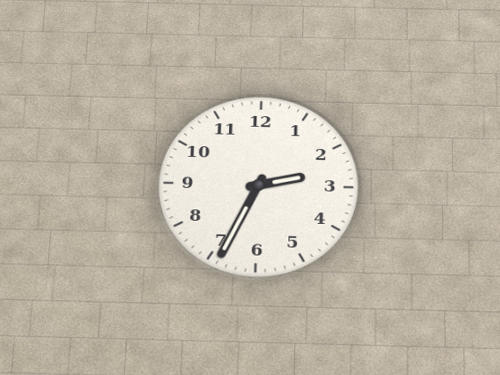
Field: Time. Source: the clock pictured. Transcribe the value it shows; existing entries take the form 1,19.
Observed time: 2,34
